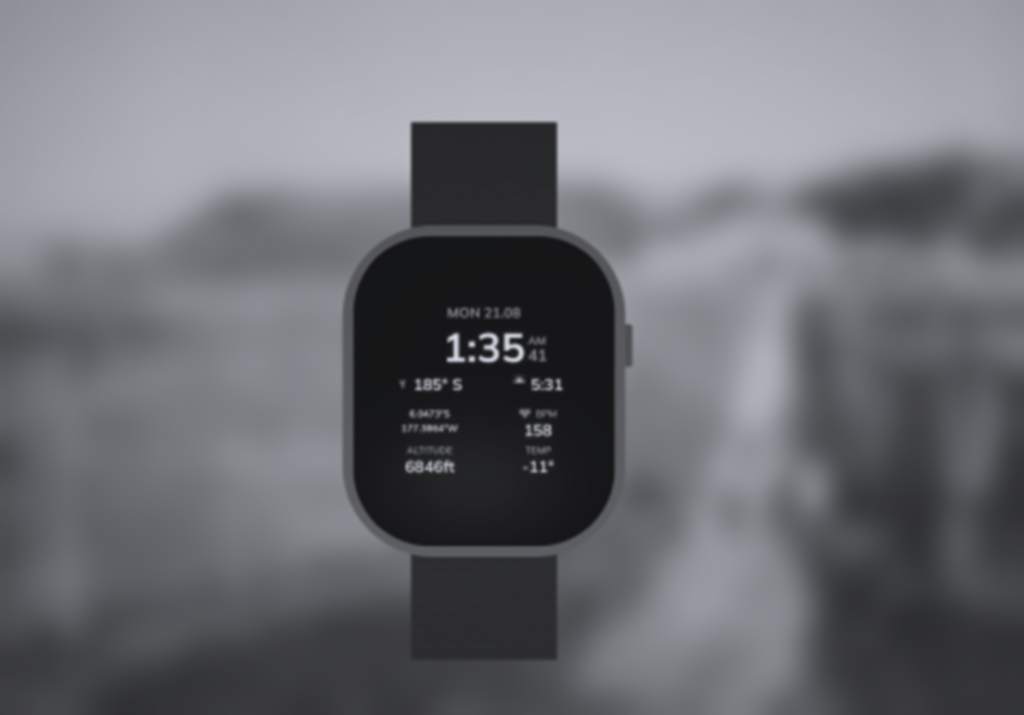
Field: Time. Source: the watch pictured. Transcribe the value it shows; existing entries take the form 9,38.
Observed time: 1,35
